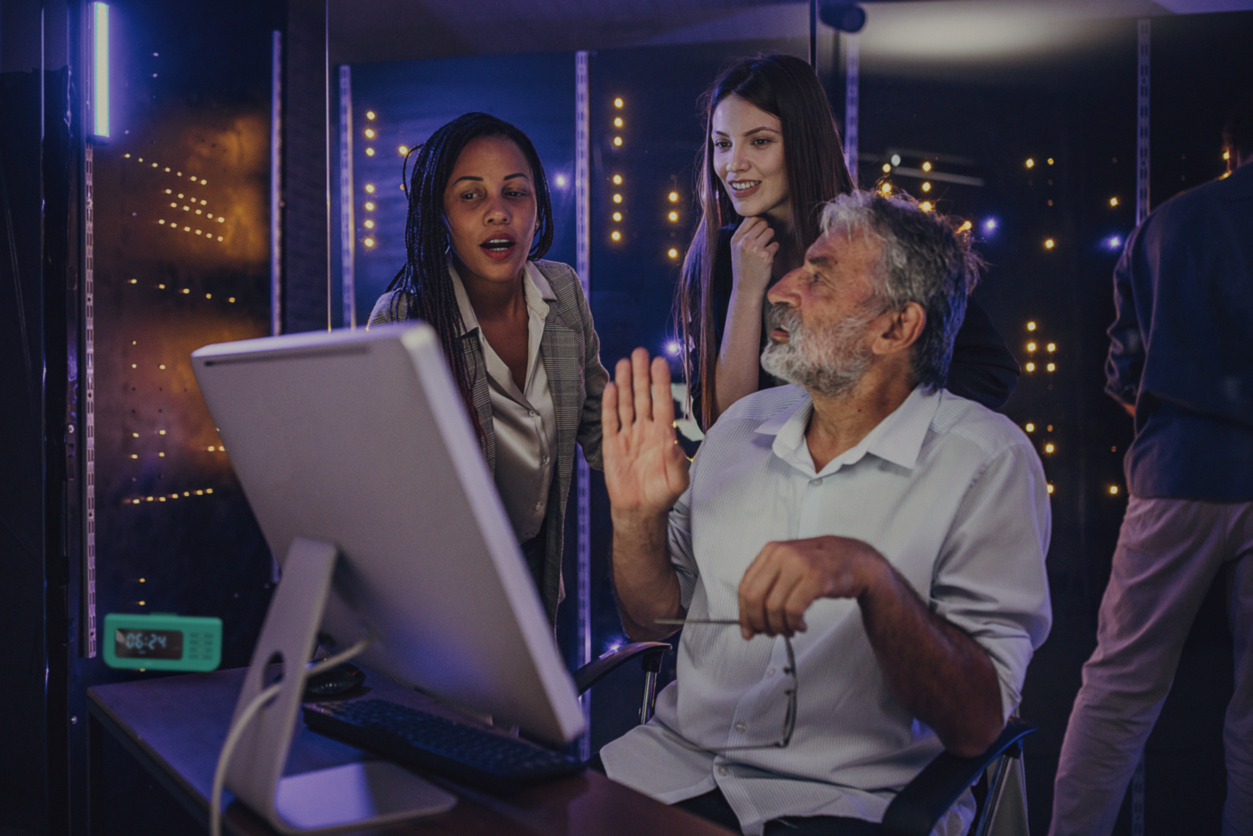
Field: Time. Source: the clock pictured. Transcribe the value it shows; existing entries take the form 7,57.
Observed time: 6,24
